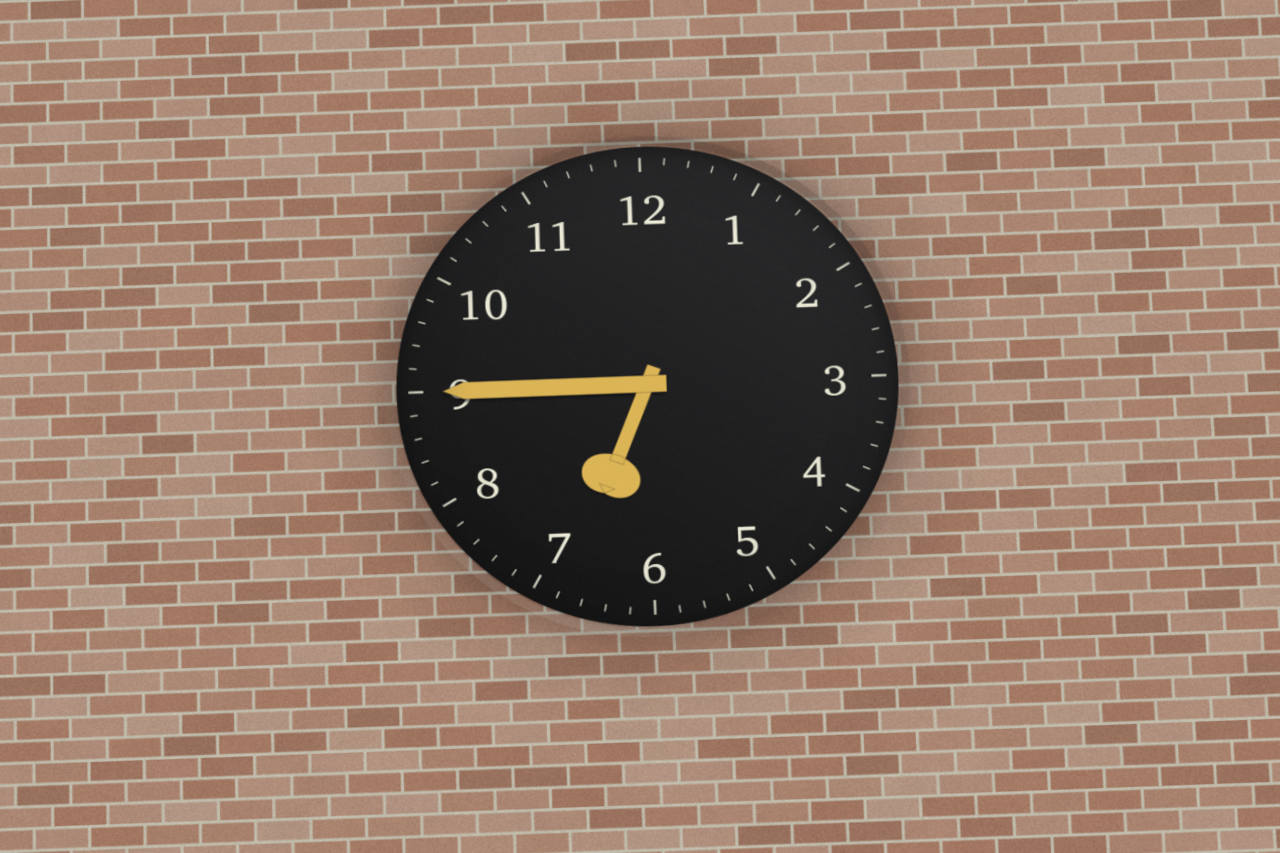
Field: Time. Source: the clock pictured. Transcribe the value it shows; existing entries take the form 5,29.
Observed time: 6,45
